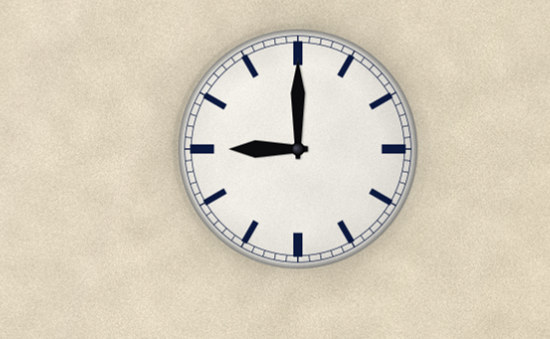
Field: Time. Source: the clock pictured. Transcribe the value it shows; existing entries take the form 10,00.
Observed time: 9,00
